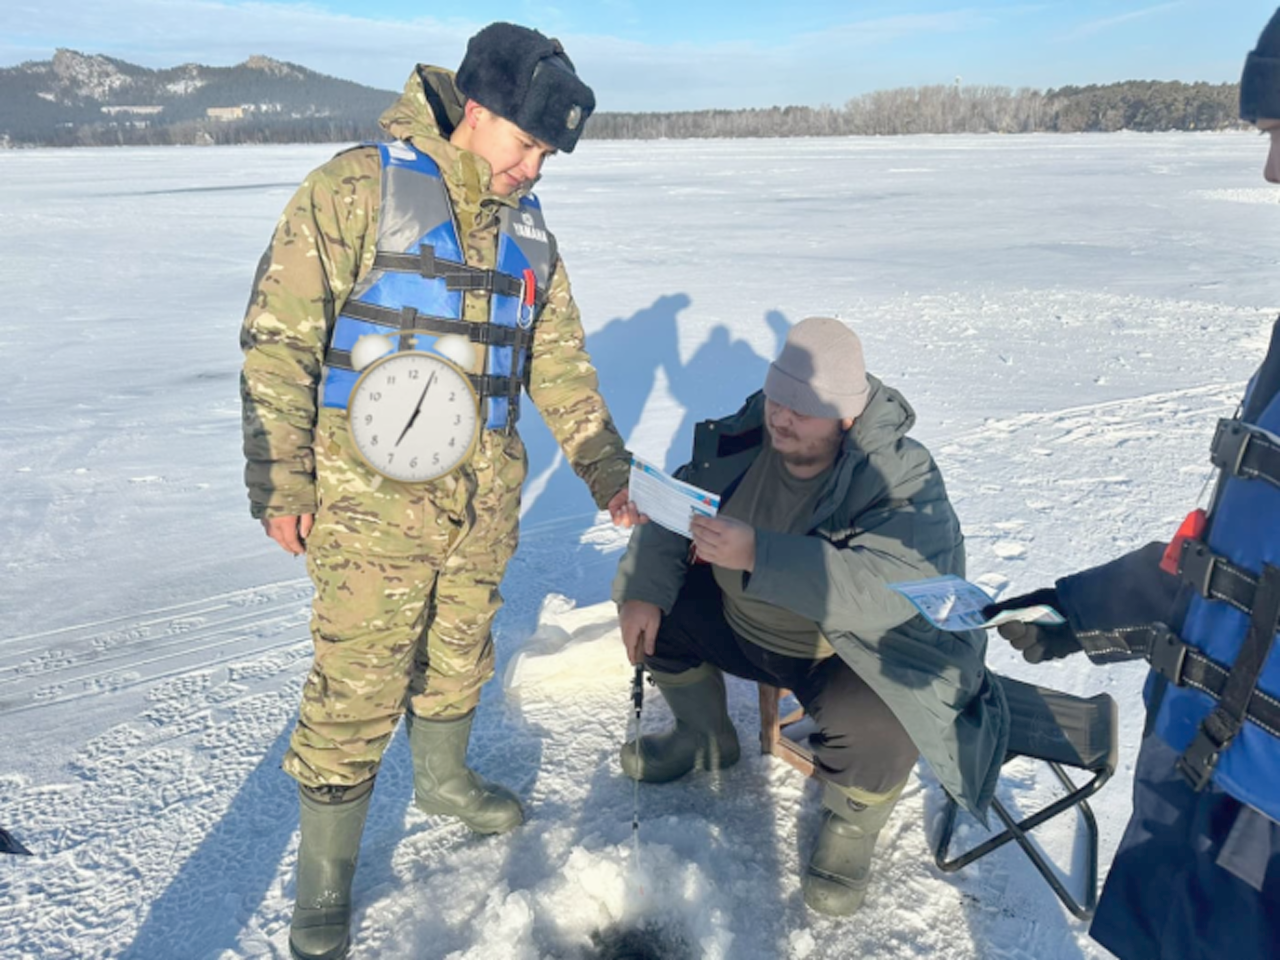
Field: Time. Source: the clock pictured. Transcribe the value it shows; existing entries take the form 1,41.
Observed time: 7,04
